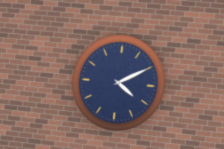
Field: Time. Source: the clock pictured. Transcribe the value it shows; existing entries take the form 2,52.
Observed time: 4,10
